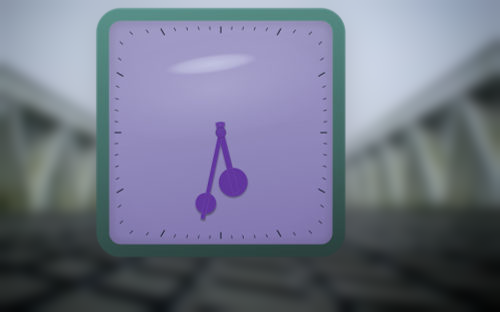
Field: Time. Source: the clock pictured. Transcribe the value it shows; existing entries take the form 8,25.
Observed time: 5,32
